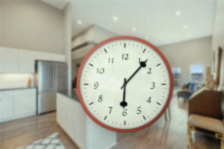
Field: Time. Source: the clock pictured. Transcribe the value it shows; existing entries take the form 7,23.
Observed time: 6,07
